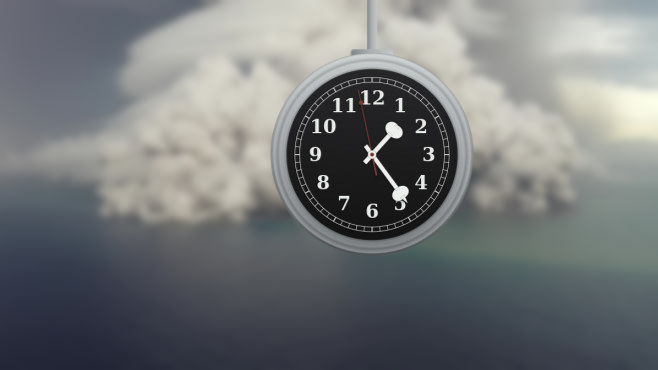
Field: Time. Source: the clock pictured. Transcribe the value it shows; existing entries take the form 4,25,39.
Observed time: 1,23,58
